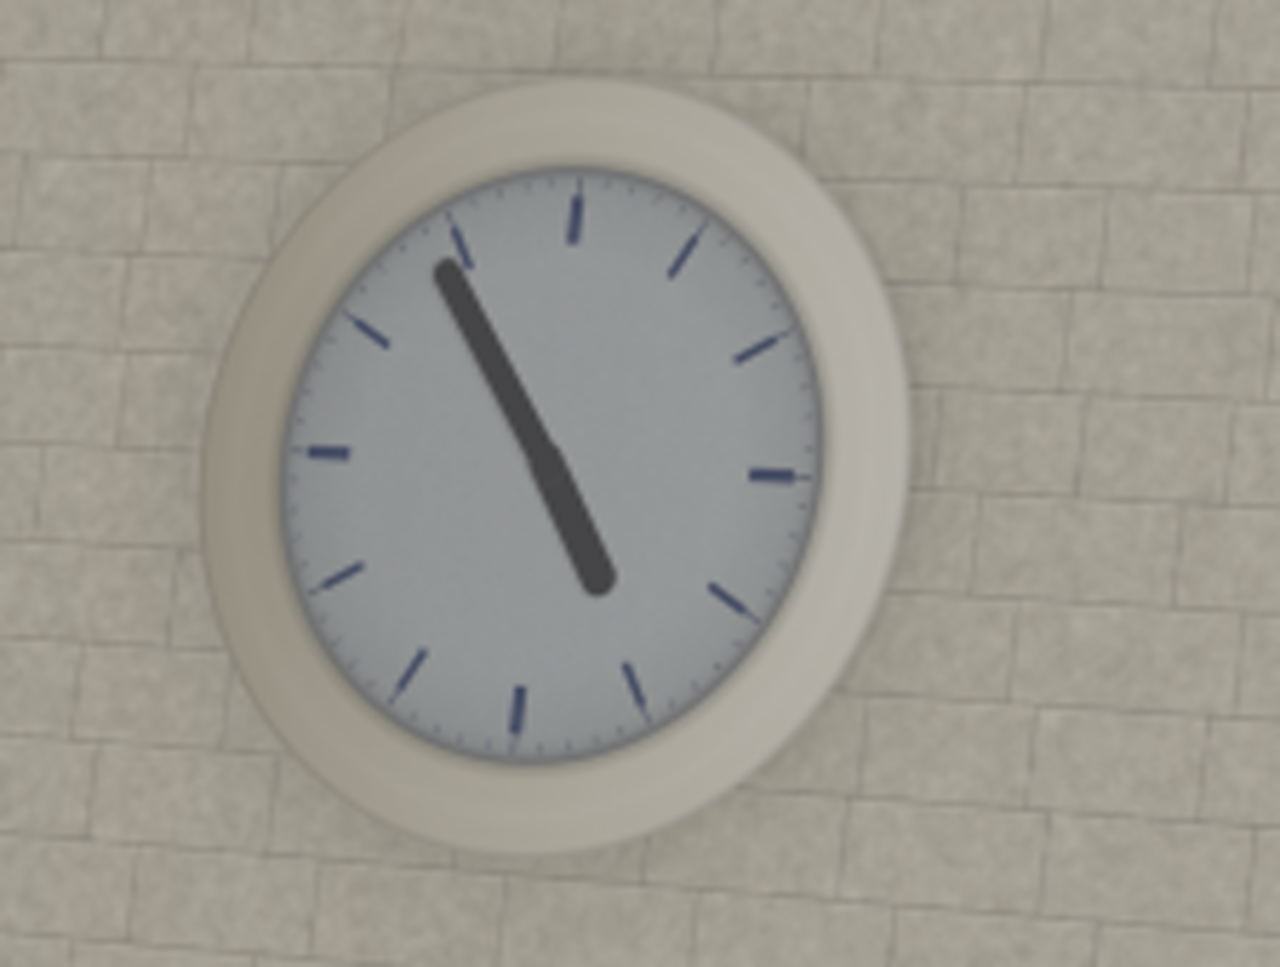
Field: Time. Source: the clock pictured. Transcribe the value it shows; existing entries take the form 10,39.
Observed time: 4,54
